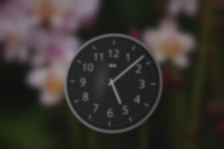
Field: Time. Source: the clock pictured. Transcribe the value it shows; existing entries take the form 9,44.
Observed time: 5,08
